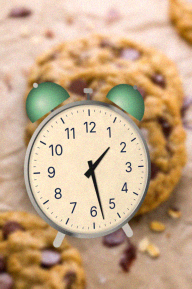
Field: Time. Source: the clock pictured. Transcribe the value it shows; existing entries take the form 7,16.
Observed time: 1,28
